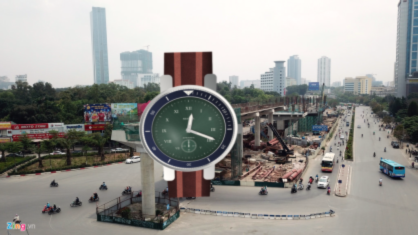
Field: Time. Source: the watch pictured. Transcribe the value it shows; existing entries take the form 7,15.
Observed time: 12,19
